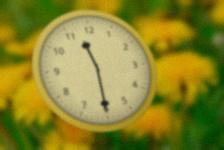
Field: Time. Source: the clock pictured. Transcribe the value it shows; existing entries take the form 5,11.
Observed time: 11,30
